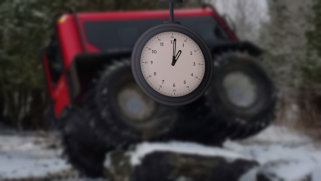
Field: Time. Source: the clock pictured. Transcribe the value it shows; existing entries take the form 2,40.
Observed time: 1,01
